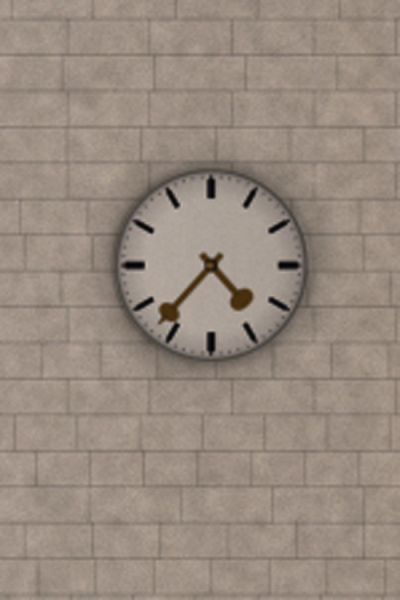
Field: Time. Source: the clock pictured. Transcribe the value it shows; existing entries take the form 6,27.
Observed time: 4,37
